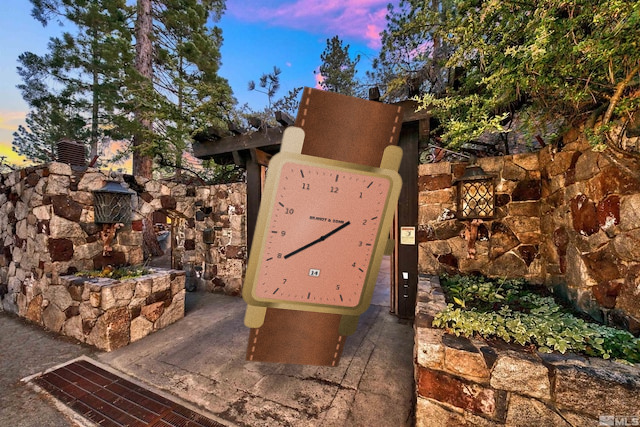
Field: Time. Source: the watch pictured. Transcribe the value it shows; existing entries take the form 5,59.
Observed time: 1,39
